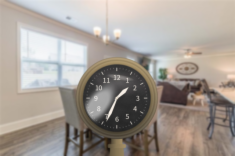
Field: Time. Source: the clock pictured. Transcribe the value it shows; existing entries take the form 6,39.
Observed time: 1,34
